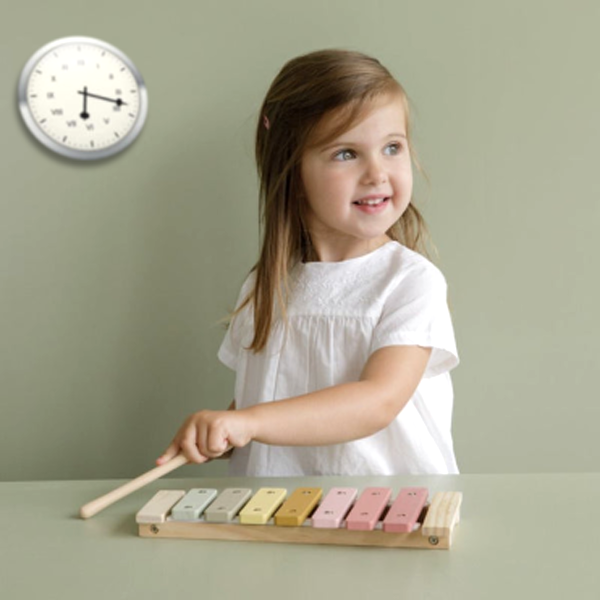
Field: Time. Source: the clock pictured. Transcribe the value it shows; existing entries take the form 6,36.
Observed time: 6,18
